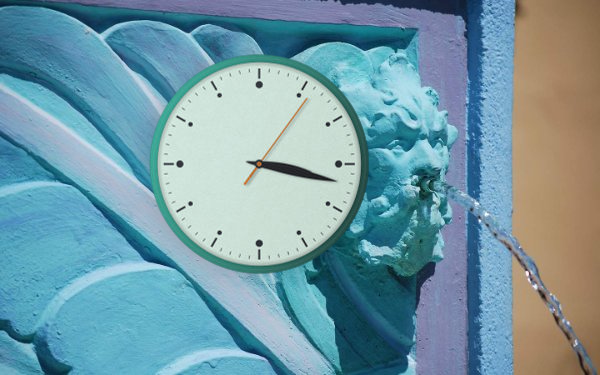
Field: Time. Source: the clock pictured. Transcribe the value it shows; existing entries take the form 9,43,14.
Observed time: 3,17,06
